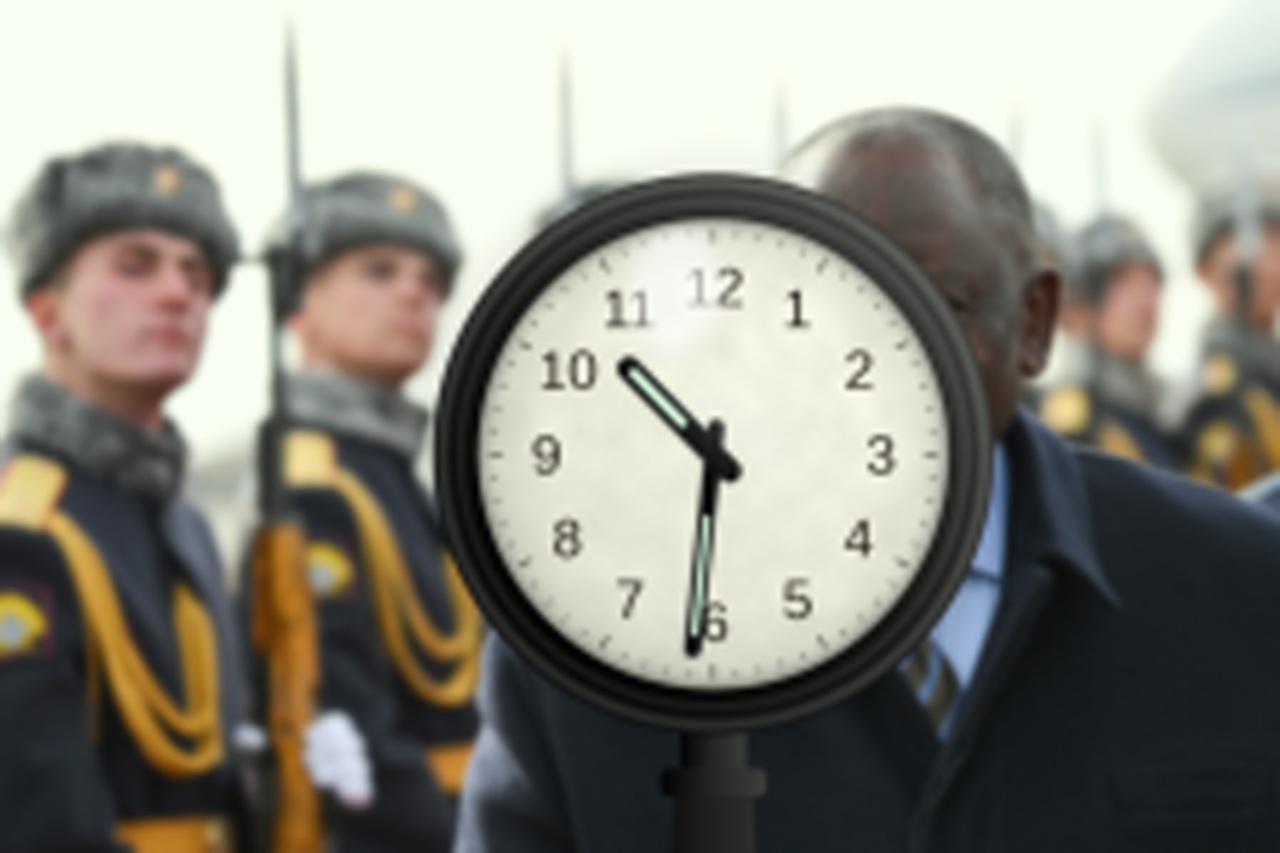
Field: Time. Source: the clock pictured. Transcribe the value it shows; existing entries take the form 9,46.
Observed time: 10,31
